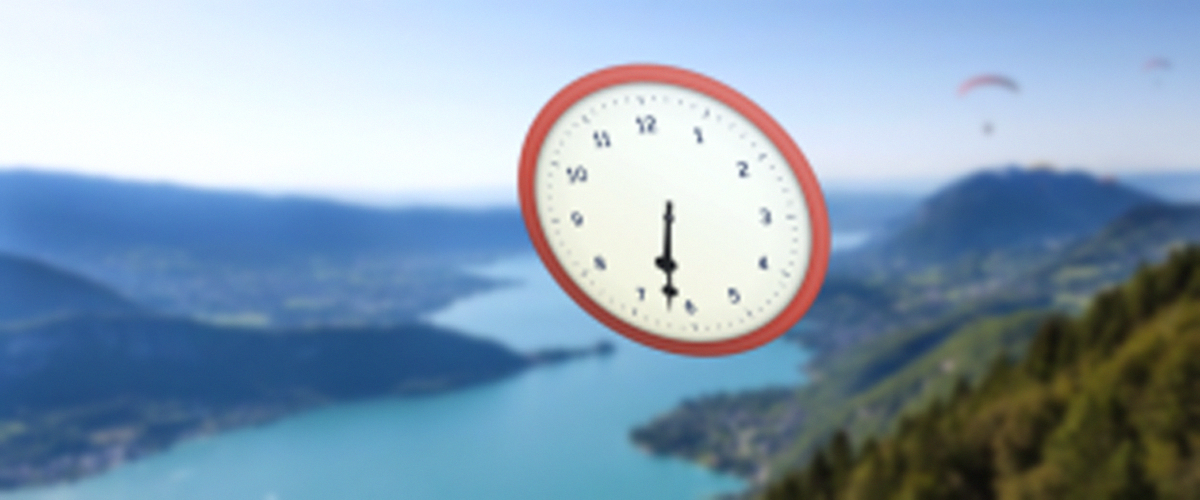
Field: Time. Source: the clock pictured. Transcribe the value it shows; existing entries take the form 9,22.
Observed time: 6,32
